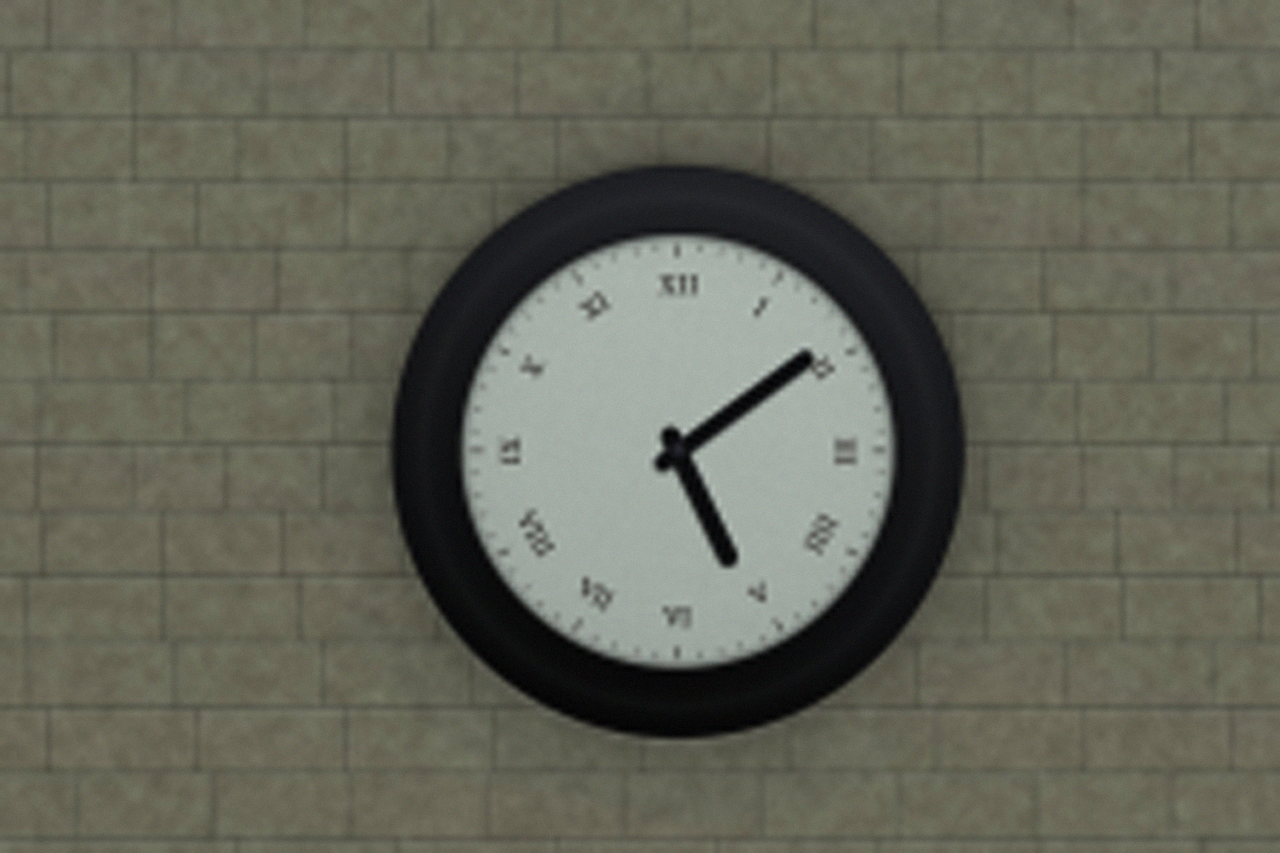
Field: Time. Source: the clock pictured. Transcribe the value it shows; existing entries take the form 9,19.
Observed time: 5,09
